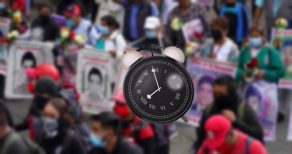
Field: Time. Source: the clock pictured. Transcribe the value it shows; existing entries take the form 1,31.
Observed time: 7,59
